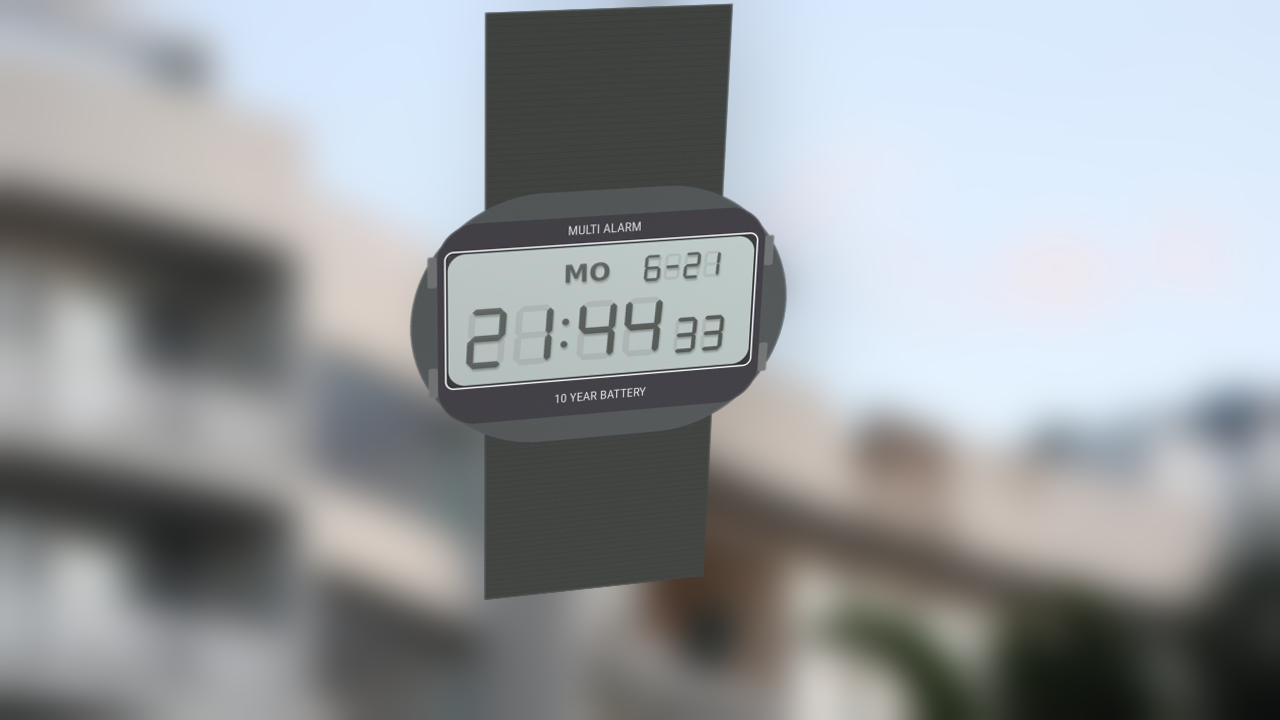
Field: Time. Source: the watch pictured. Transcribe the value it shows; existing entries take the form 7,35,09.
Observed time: 21,44,33
